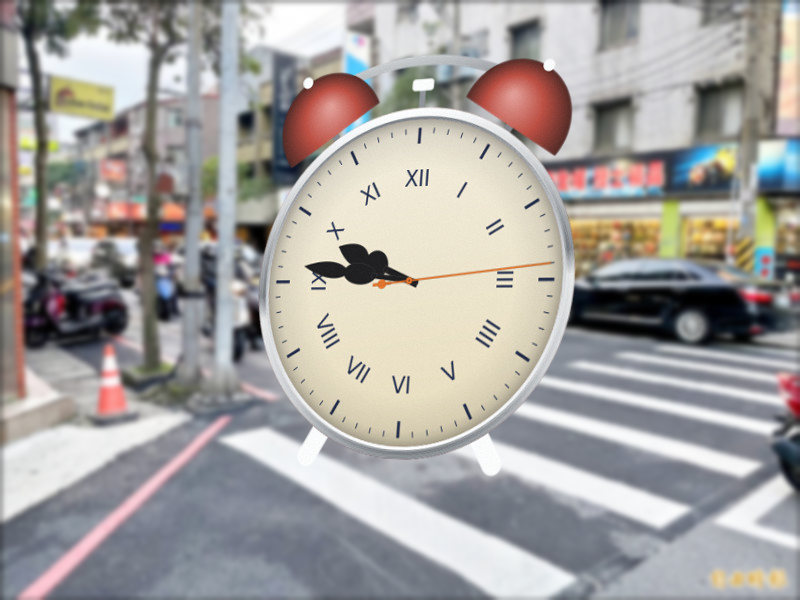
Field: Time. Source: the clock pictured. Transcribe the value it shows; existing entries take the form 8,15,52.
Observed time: 9,46,14
